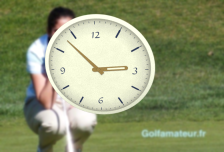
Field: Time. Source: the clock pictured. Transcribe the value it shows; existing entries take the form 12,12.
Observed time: 2,53
